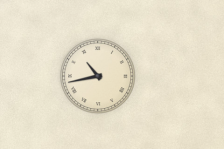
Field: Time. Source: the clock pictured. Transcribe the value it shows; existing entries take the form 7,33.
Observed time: 10,43
